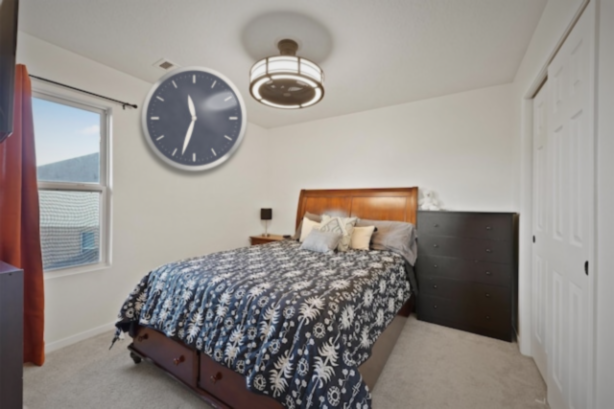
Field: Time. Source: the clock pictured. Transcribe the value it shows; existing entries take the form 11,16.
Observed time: 11,33
